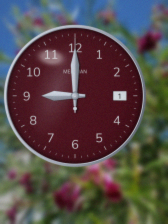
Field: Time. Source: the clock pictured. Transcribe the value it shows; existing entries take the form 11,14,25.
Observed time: 9,00,00
